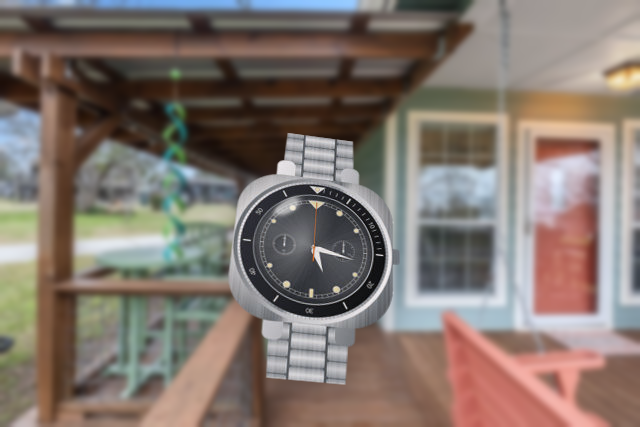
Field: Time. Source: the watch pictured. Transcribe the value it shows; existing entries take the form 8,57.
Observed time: 5,17
